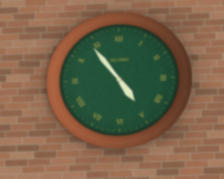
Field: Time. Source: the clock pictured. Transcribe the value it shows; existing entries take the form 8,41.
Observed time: 4,54
